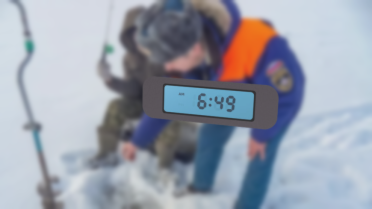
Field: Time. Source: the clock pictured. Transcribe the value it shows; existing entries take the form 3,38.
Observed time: 6,49
